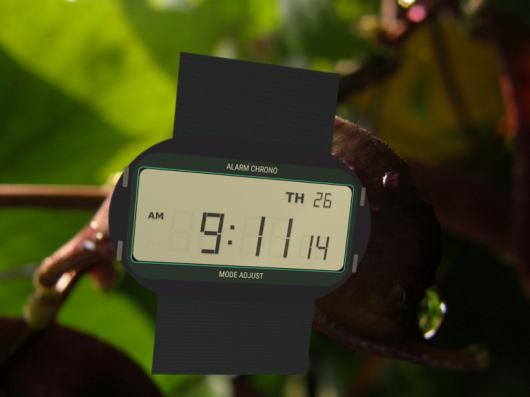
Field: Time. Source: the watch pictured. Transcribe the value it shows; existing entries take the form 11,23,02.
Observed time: 9,11,14
